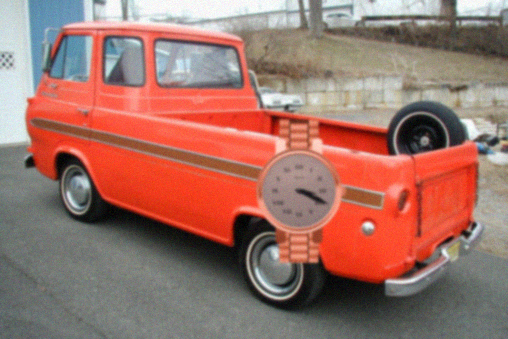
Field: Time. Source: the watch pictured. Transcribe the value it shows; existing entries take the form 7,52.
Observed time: 3,19
